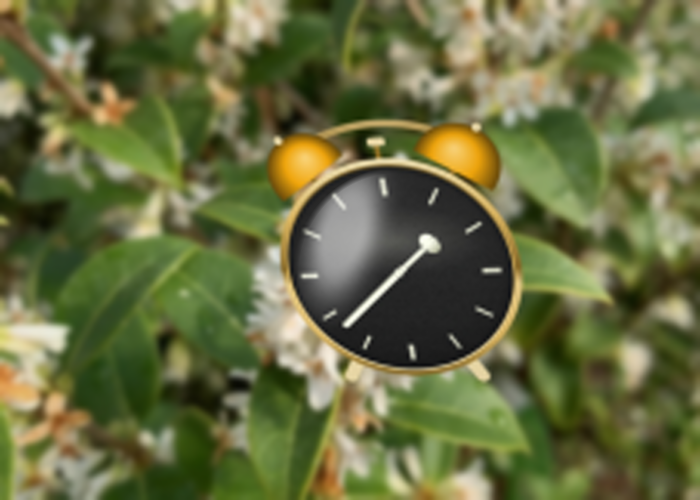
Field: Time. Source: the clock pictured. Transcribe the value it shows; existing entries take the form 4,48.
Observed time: 1,38
